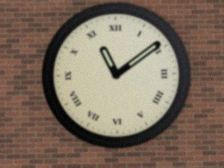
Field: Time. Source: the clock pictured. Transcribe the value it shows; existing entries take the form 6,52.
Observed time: 11,09
